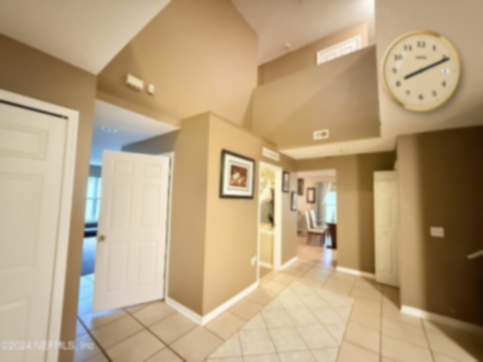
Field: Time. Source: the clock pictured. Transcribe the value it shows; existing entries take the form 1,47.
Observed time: 8,11
